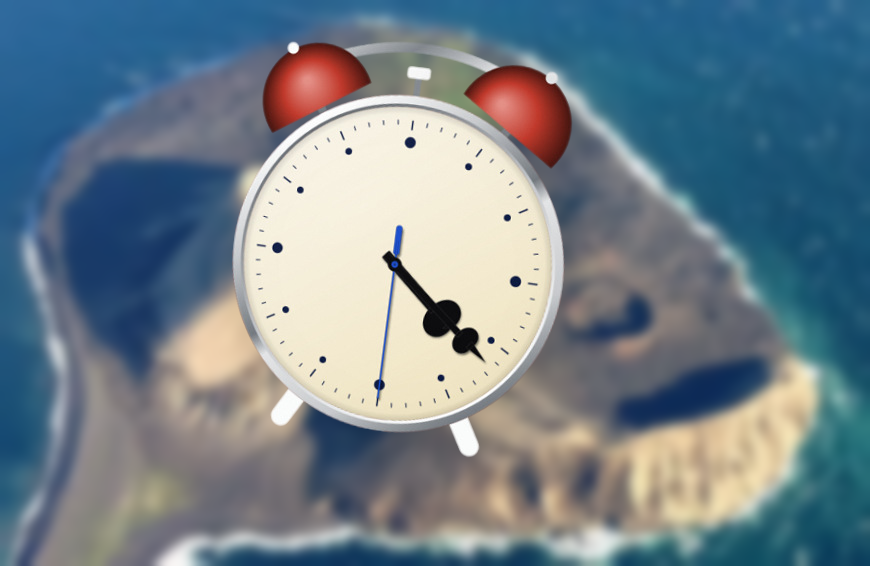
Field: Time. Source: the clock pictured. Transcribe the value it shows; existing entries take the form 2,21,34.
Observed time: 4,21,30
